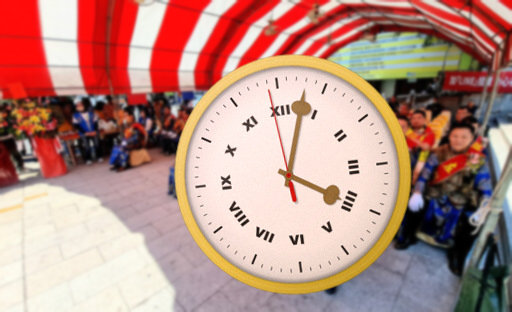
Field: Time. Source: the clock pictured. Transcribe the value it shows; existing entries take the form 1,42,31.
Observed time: 4,02,59
